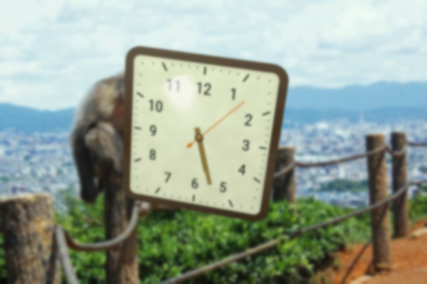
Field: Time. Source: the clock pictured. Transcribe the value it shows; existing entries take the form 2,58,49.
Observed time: 5,27,07
